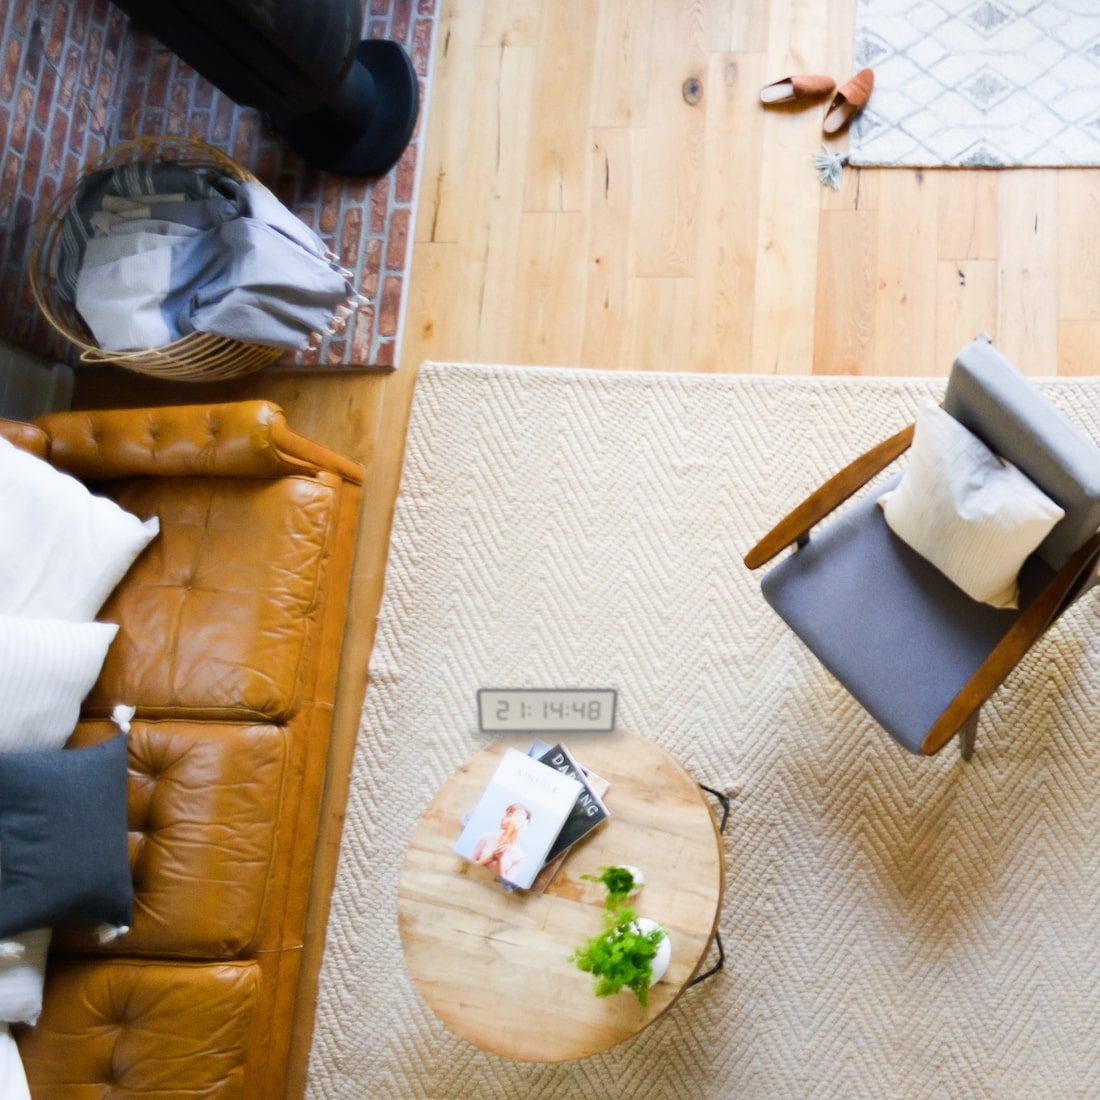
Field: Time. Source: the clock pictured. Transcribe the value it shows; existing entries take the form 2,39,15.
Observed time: 21,14,48
